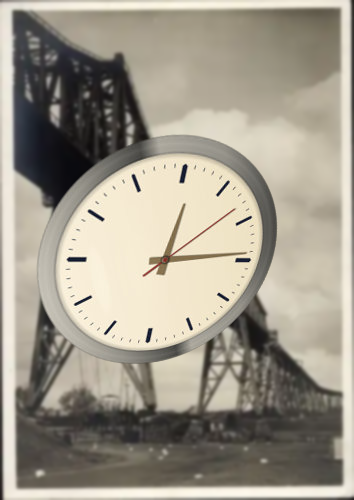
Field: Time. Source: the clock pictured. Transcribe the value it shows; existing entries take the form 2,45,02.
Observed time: 12,14,08
